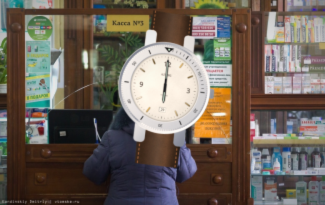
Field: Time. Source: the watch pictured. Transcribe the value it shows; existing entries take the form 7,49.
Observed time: 6,00
